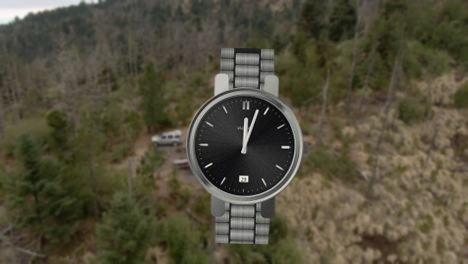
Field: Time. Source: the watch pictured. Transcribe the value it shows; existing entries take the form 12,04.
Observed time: 12,03
